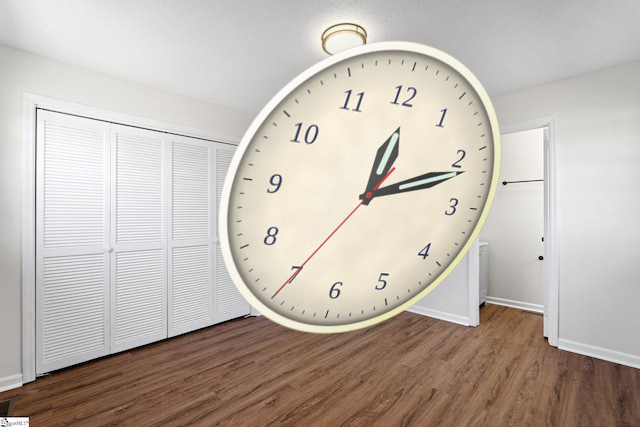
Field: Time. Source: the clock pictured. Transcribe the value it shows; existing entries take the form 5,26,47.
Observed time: 12,11,35
